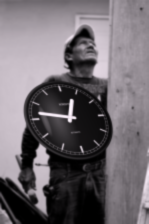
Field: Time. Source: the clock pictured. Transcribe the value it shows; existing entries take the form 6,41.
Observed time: 12,47
